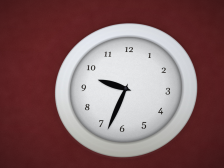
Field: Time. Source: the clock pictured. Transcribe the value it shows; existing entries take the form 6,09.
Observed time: 9,33
